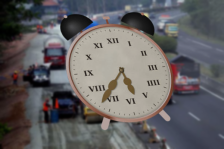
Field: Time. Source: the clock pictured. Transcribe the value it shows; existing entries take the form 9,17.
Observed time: 5,37
